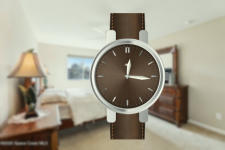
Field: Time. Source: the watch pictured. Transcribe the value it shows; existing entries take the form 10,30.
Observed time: 12,16
